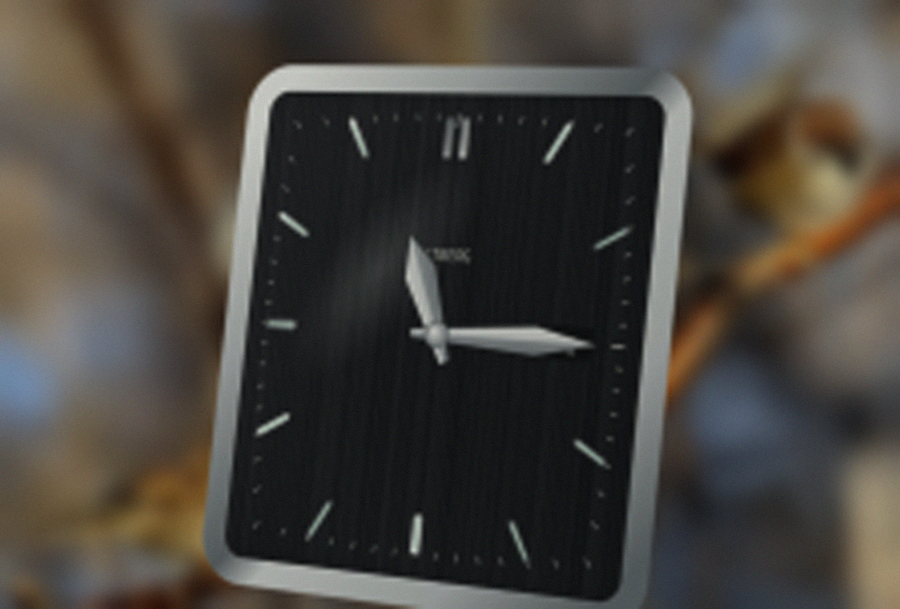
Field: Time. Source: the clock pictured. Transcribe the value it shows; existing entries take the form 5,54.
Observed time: 11,15
